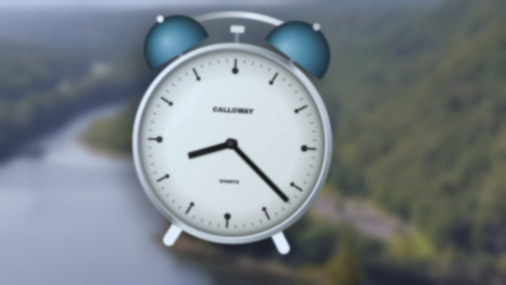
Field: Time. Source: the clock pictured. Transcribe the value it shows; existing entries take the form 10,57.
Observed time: 8,22
